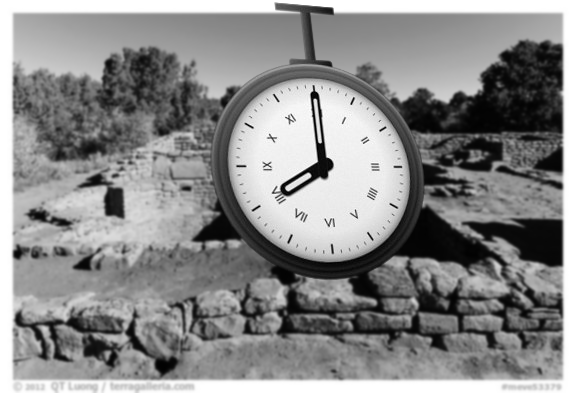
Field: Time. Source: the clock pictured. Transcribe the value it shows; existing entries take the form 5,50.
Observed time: 8,00
